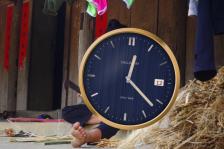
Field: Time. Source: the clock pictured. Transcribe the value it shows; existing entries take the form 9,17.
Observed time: 12,22
